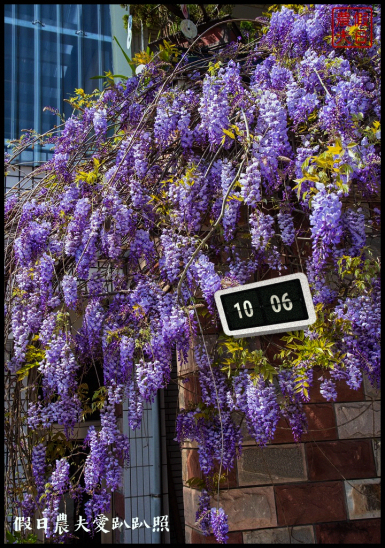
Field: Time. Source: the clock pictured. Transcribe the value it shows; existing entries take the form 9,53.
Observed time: 10,06
